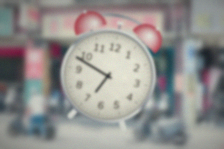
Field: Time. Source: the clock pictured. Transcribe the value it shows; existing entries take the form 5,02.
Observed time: 6,48
